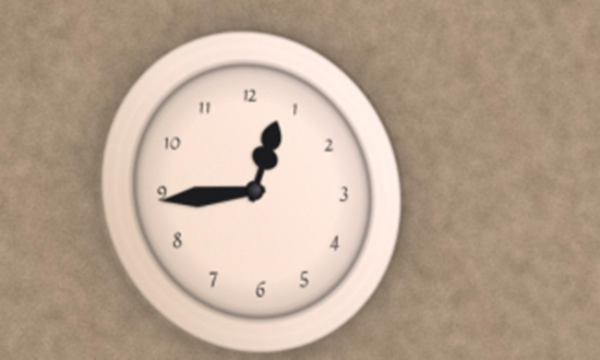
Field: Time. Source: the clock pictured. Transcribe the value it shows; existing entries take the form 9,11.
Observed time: 12,44
